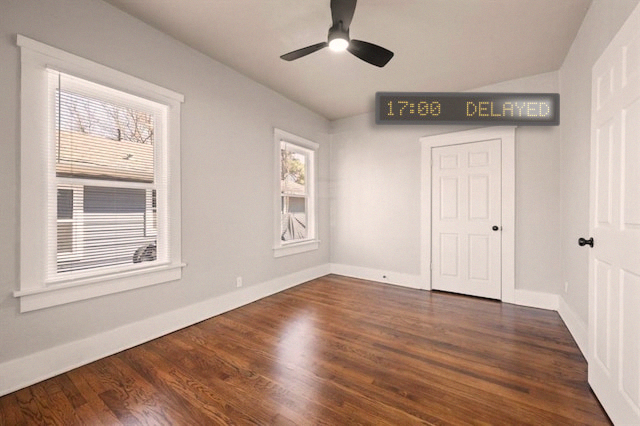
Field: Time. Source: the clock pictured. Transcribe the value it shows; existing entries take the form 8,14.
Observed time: 17,00
